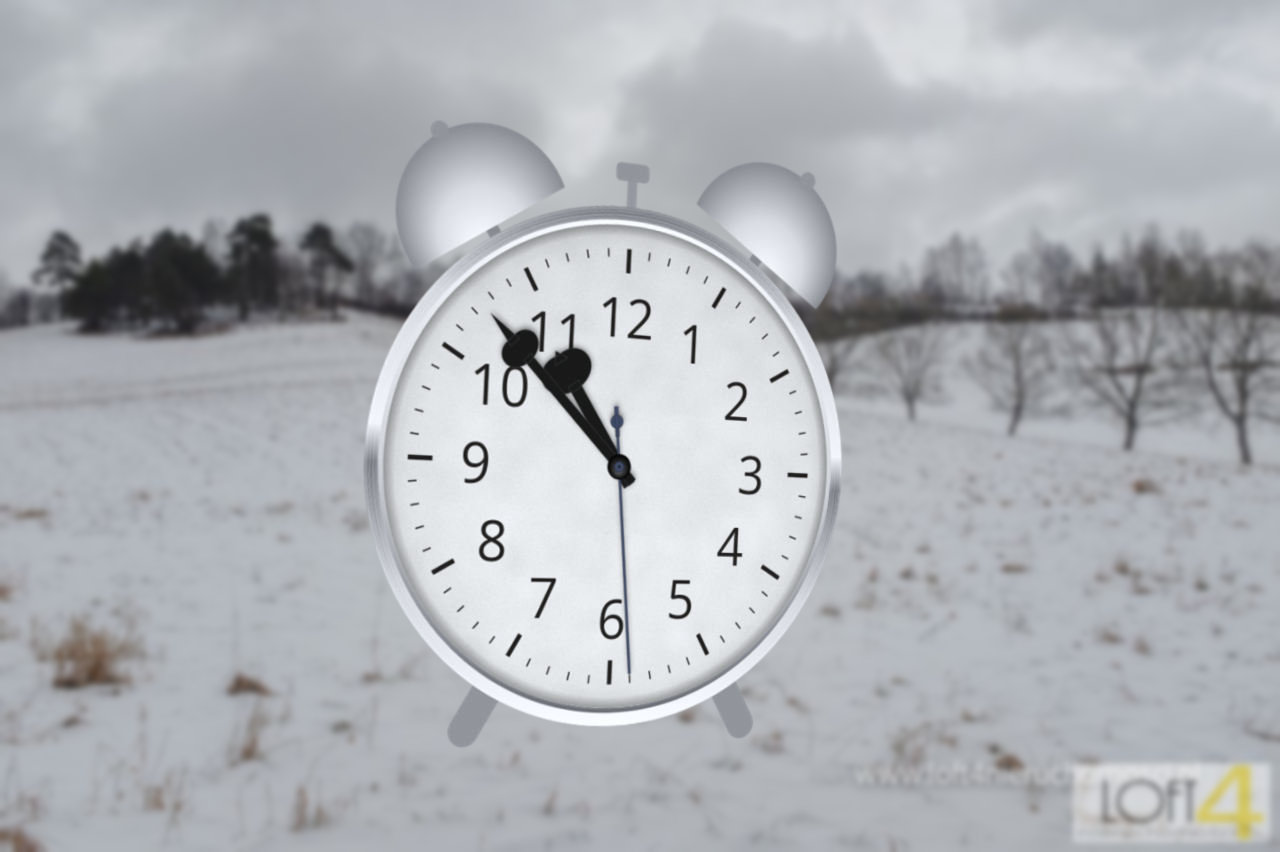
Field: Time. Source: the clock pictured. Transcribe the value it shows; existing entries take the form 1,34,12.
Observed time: 10,52,29
